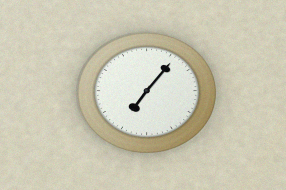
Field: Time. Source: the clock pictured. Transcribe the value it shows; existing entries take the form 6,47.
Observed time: 7,06
